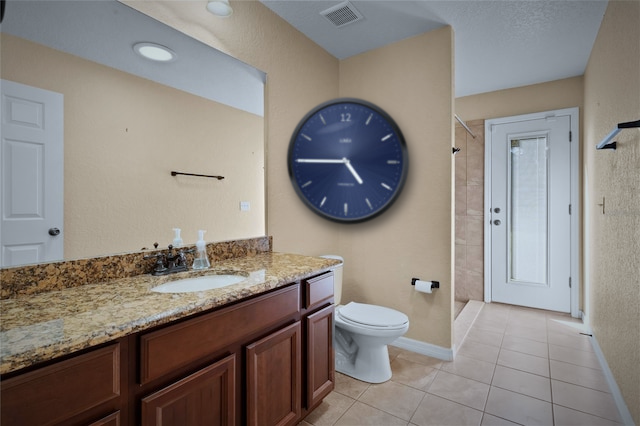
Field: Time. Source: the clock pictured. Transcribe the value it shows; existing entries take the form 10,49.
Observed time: 4,45
